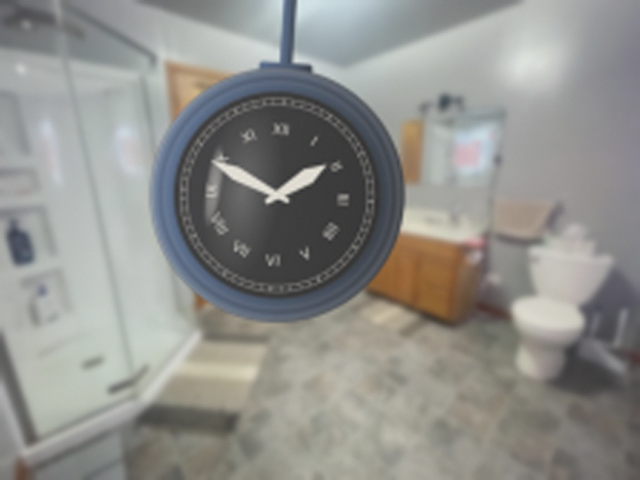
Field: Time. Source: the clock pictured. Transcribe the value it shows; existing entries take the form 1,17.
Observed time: 1,49
